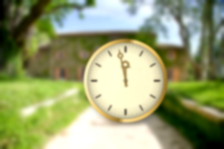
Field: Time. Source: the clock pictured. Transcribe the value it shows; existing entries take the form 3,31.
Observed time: 11,58
